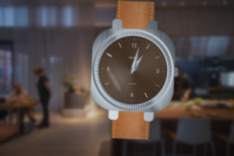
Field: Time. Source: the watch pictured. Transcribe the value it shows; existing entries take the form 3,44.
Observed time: 1,02
